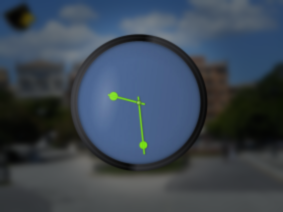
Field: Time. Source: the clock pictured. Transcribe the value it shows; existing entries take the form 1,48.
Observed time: 9,29
